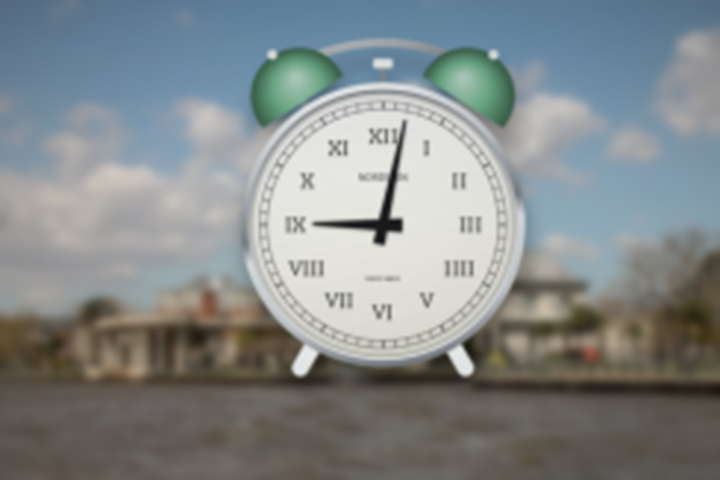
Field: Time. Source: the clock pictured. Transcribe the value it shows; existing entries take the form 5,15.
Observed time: 9,02
